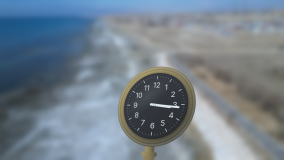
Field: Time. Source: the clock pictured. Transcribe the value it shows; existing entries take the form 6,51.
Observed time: 3,16
